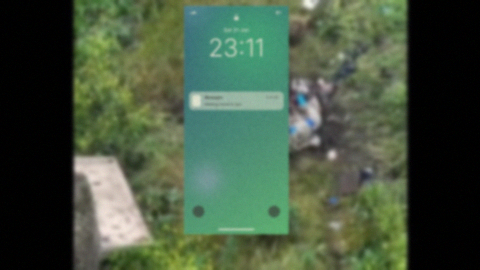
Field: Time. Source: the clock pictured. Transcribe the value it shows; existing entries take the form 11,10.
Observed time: 23,11
